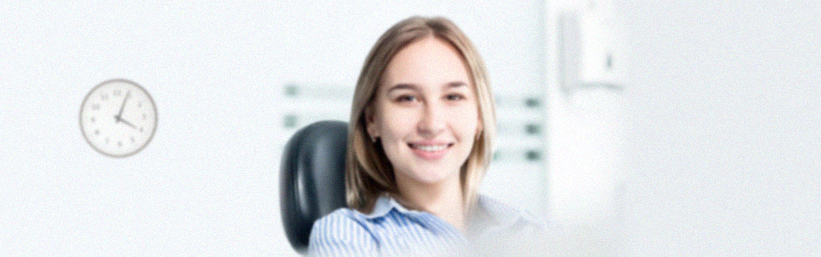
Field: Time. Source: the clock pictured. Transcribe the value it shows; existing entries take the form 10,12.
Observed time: 4,04
